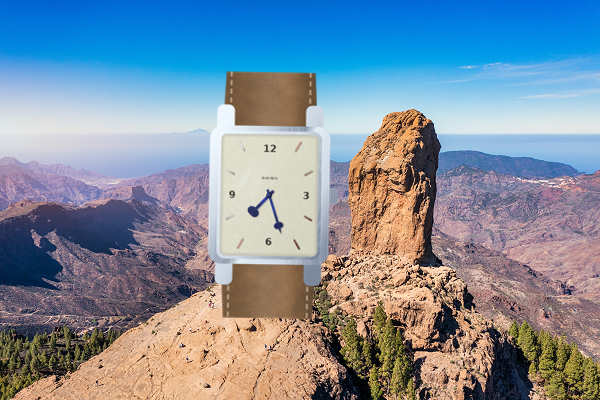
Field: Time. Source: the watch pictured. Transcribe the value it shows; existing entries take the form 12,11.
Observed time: 7,27
